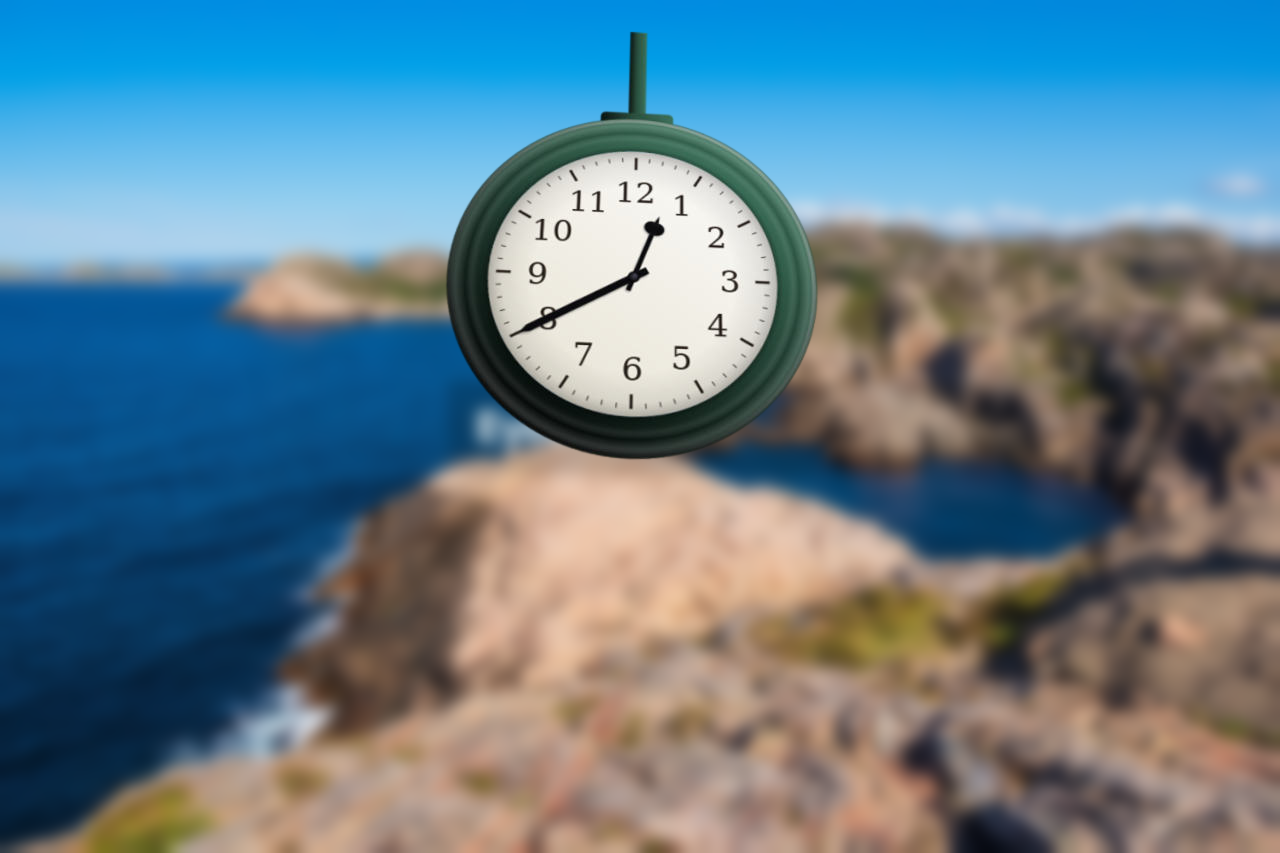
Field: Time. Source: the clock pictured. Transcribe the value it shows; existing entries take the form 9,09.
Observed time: 12,40
